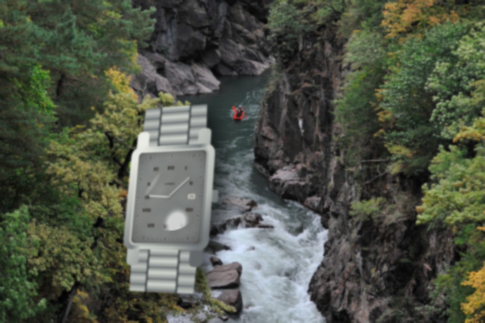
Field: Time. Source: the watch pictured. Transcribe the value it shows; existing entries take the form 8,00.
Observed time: 9,08
